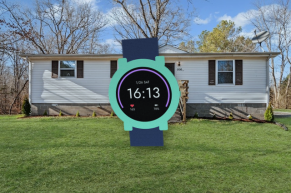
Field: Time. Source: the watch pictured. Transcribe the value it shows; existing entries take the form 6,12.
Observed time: 16,13
